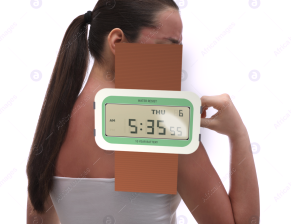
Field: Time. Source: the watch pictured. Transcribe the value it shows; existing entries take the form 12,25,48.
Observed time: 5,35,55
